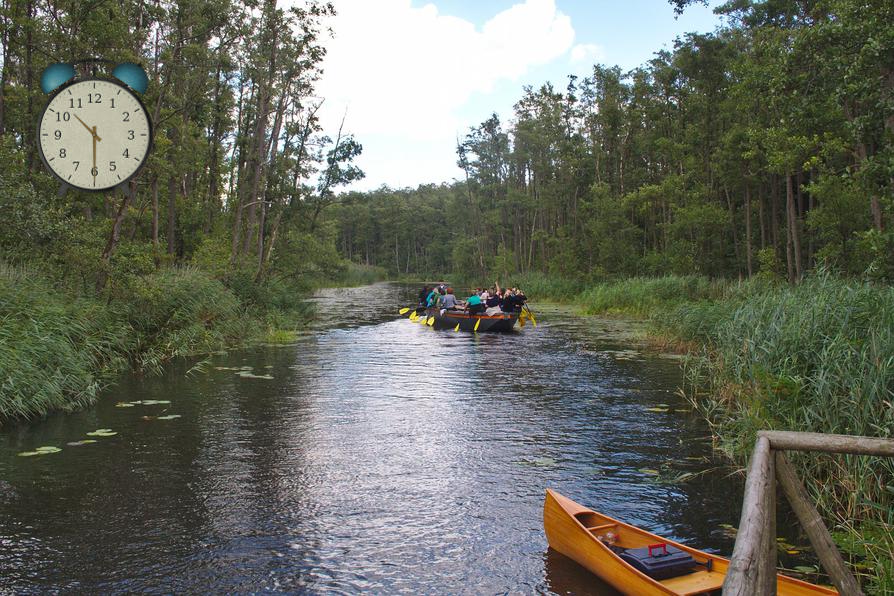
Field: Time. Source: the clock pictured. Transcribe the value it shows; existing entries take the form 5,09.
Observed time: 10,30
